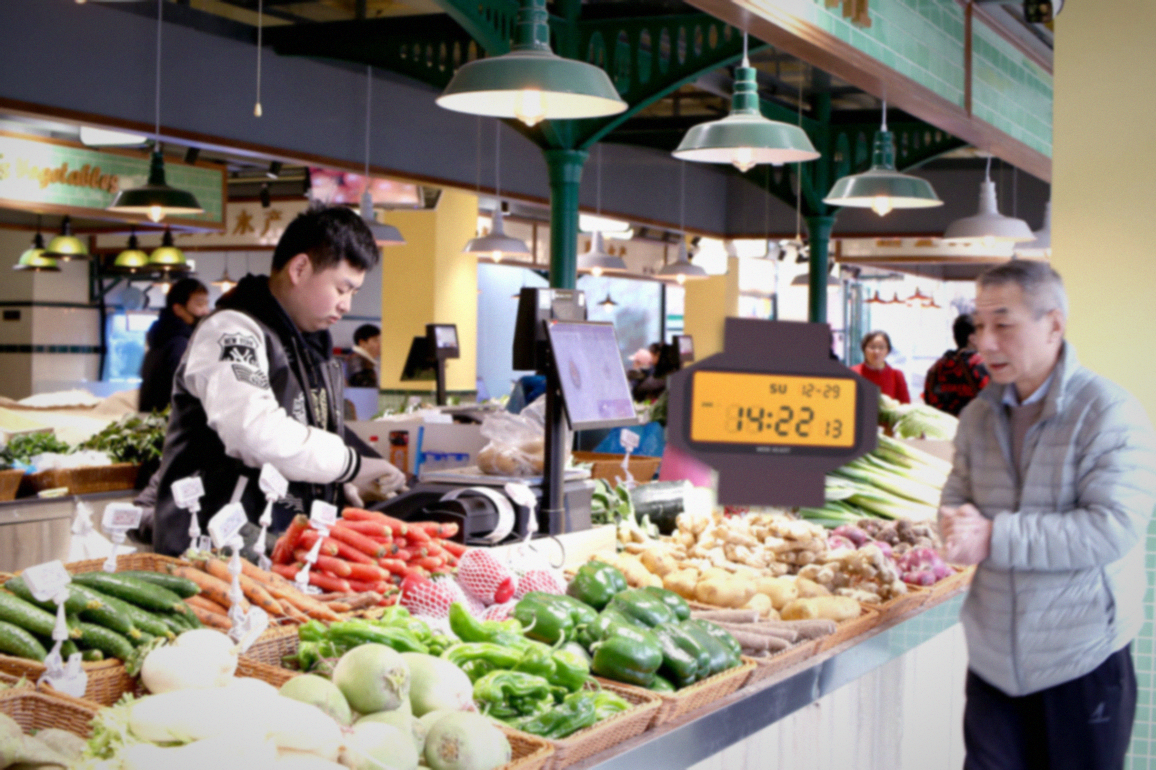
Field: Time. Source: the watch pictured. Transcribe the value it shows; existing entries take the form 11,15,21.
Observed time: 14,22,13
